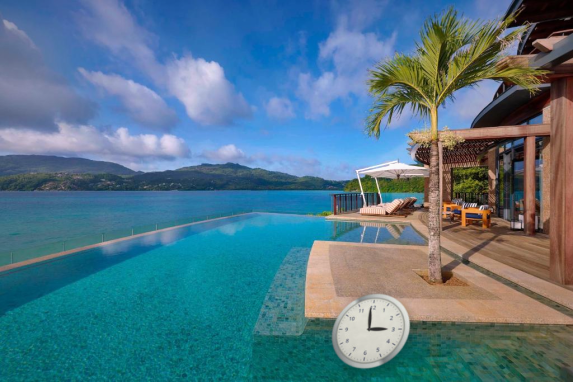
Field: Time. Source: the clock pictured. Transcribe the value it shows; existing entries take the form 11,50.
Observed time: 2,59
